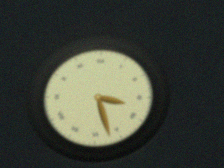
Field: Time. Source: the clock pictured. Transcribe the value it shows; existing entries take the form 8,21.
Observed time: 3,27
